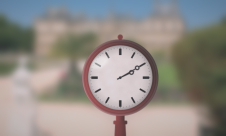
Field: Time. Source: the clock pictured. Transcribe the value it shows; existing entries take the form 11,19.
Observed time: 2,10
